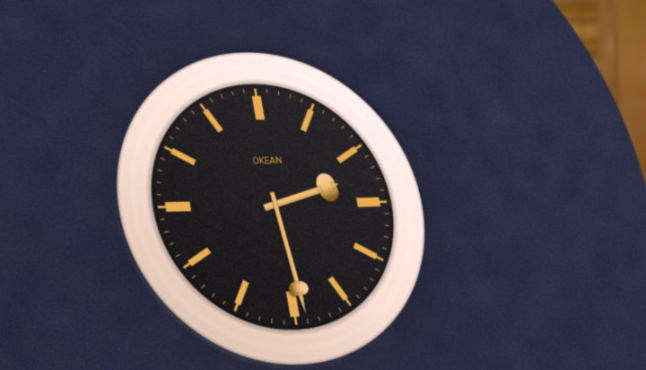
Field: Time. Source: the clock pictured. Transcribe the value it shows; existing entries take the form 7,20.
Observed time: 2,29
